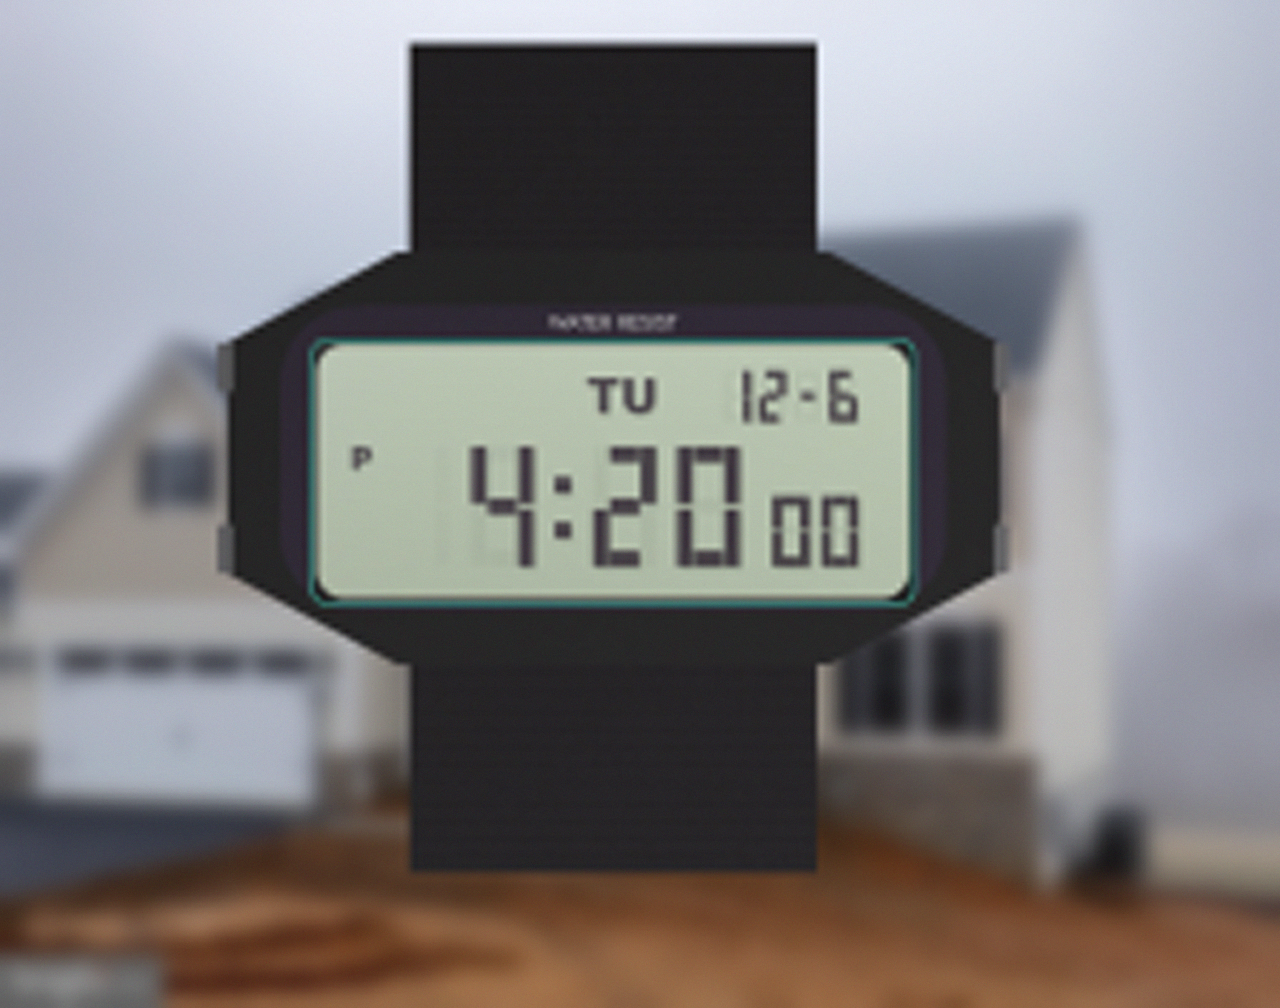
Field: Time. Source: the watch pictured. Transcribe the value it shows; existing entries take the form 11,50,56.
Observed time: 4,20,00
